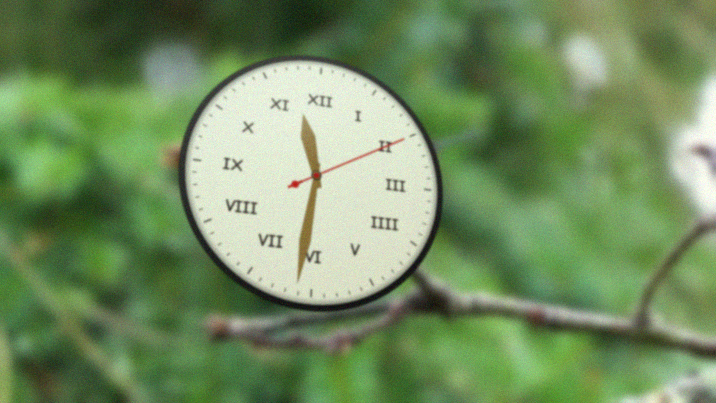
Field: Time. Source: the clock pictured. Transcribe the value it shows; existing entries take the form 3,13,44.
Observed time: 11,31,10
